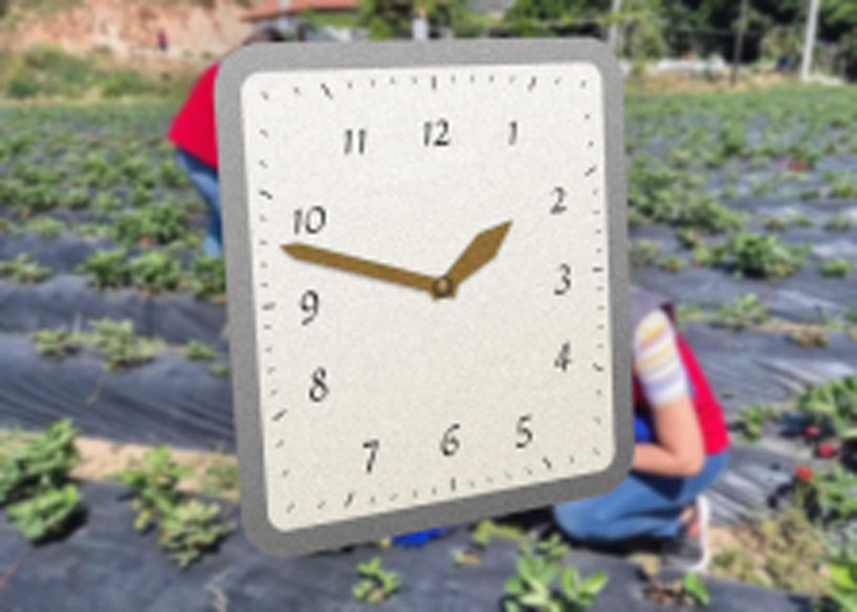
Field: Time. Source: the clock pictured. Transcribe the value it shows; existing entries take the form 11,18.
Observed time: 1,48
